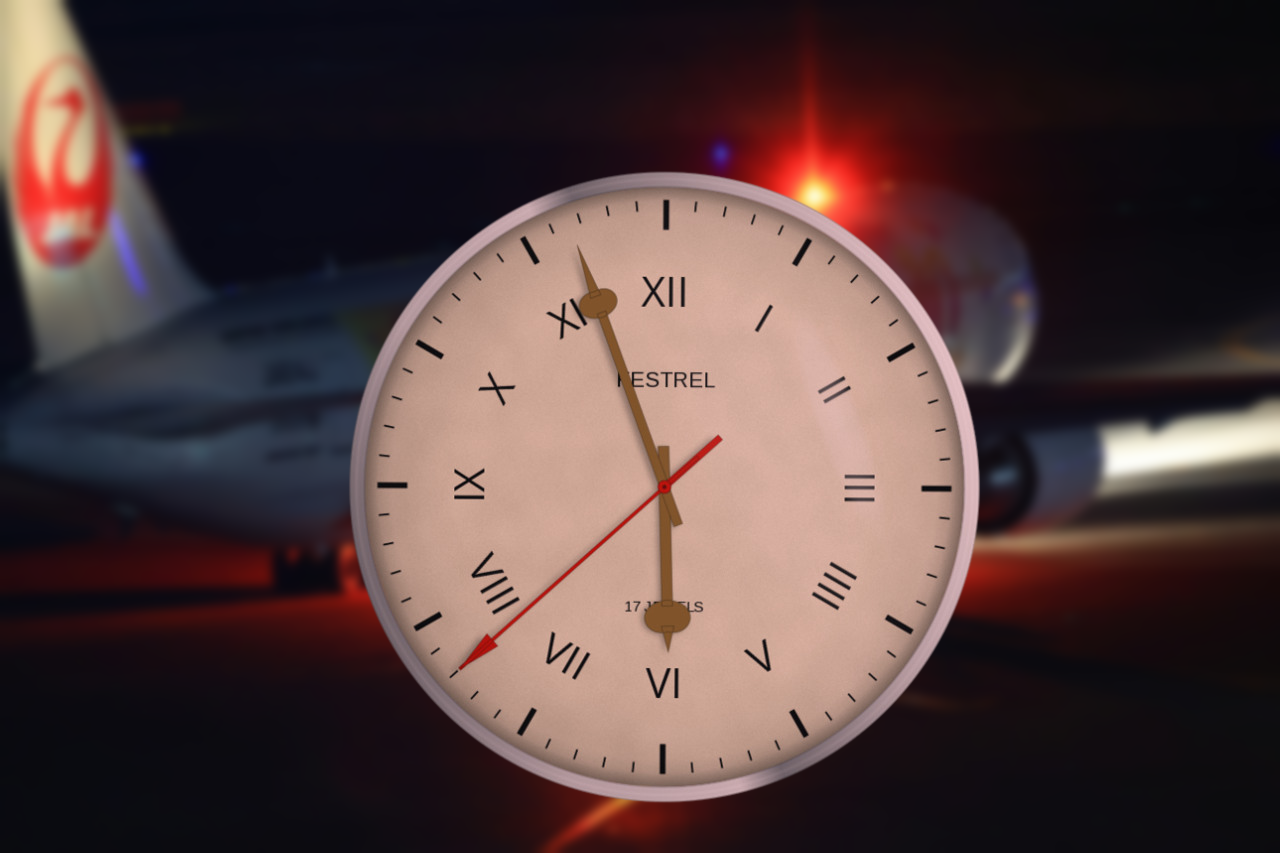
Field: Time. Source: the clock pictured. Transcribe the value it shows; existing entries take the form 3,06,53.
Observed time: 5,56,38
